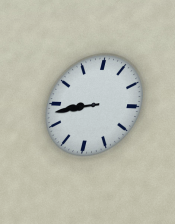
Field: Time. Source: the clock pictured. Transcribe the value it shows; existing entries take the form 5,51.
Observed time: 8,43
